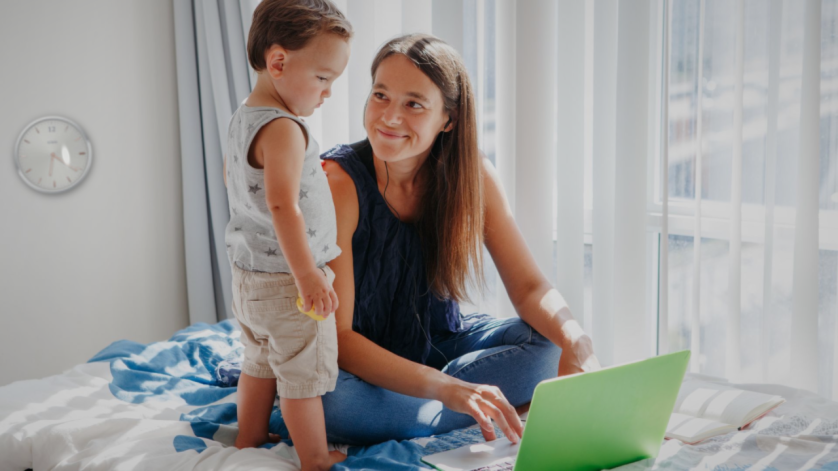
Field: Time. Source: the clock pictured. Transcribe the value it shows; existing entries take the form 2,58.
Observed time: 6,21
